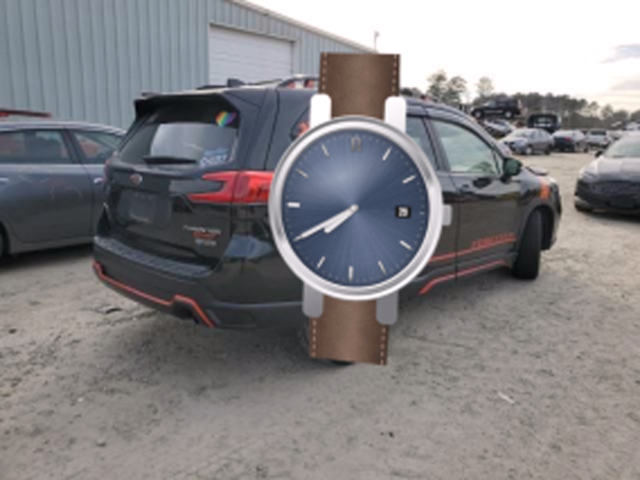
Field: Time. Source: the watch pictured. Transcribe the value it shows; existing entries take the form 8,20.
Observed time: 7,40
